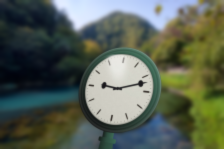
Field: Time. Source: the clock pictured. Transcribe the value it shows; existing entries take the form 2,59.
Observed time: 9,12
